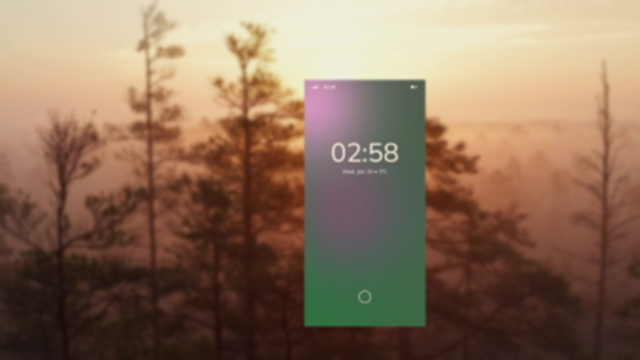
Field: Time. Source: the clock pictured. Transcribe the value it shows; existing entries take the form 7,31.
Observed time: 2,58
